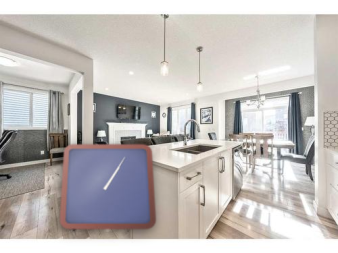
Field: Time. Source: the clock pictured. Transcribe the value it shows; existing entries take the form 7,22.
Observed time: 1,05
